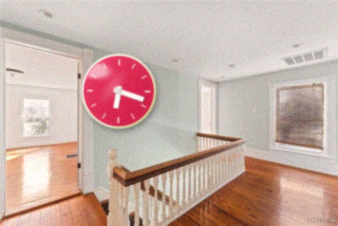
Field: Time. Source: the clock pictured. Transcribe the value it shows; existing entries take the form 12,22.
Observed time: 6,18
